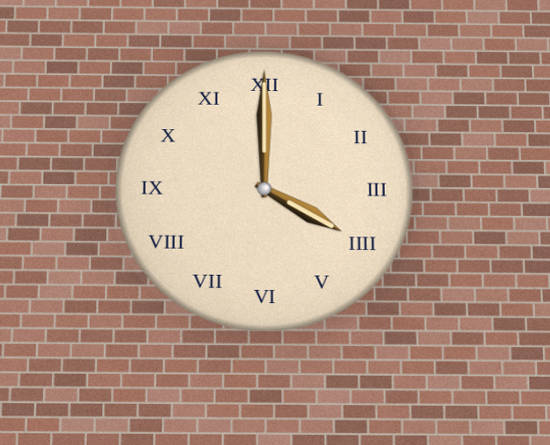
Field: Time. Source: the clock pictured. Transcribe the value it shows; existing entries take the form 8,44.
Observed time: 4,00
